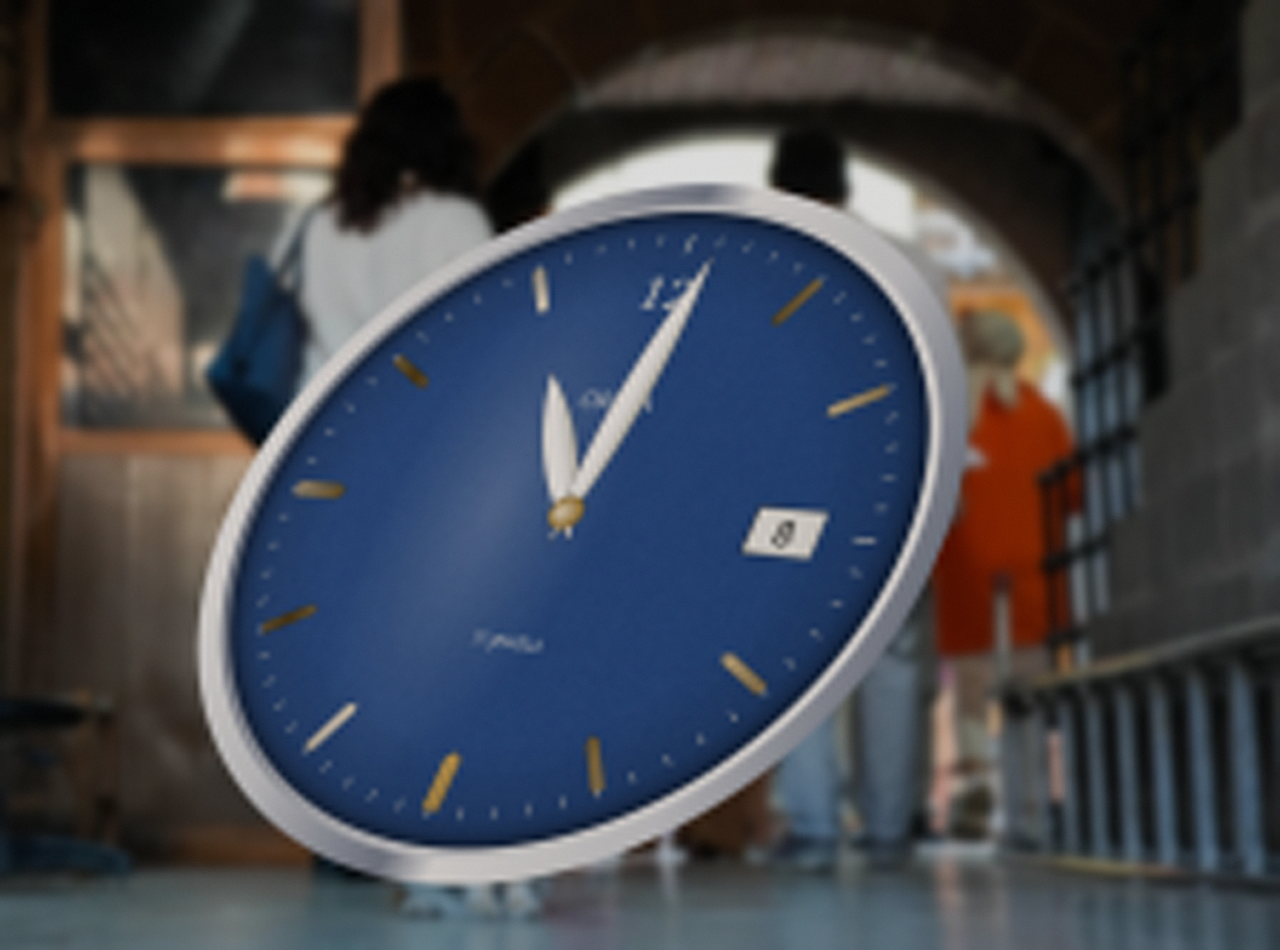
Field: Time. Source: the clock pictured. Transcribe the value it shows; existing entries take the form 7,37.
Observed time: 11,01
